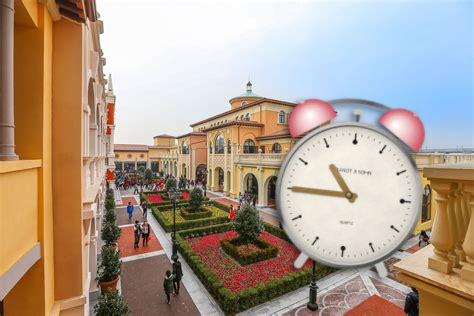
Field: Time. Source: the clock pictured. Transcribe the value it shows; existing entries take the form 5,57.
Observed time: 10,45
